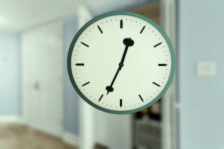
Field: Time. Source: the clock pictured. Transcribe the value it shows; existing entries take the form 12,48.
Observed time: 12,34
